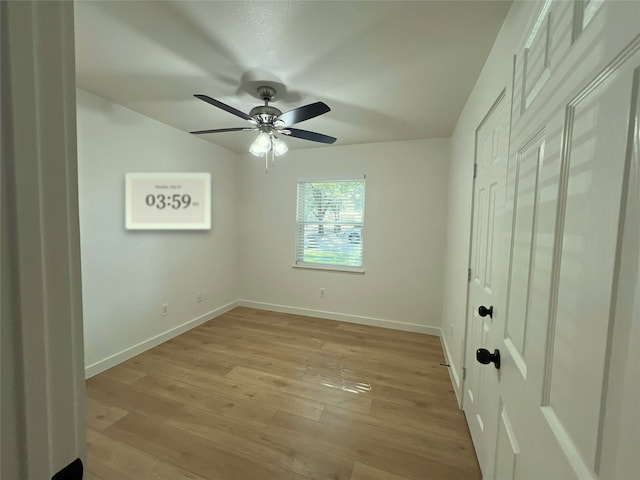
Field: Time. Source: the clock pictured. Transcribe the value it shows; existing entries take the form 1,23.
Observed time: 3,59
